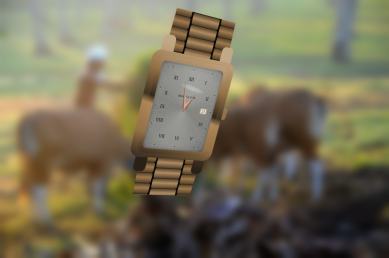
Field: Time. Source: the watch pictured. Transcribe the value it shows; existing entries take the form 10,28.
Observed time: 12,58
